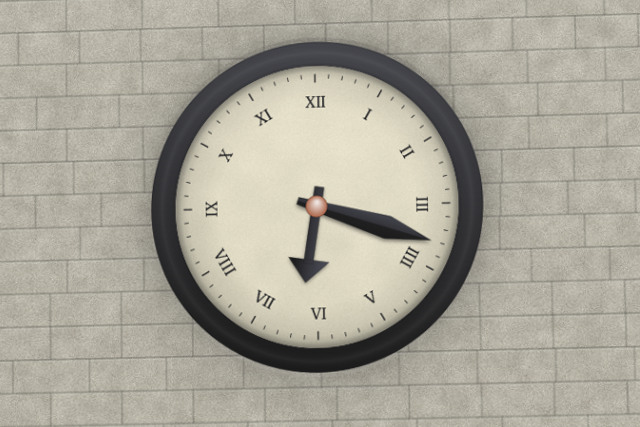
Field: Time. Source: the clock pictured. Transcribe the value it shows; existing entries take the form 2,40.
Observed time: 6,18
